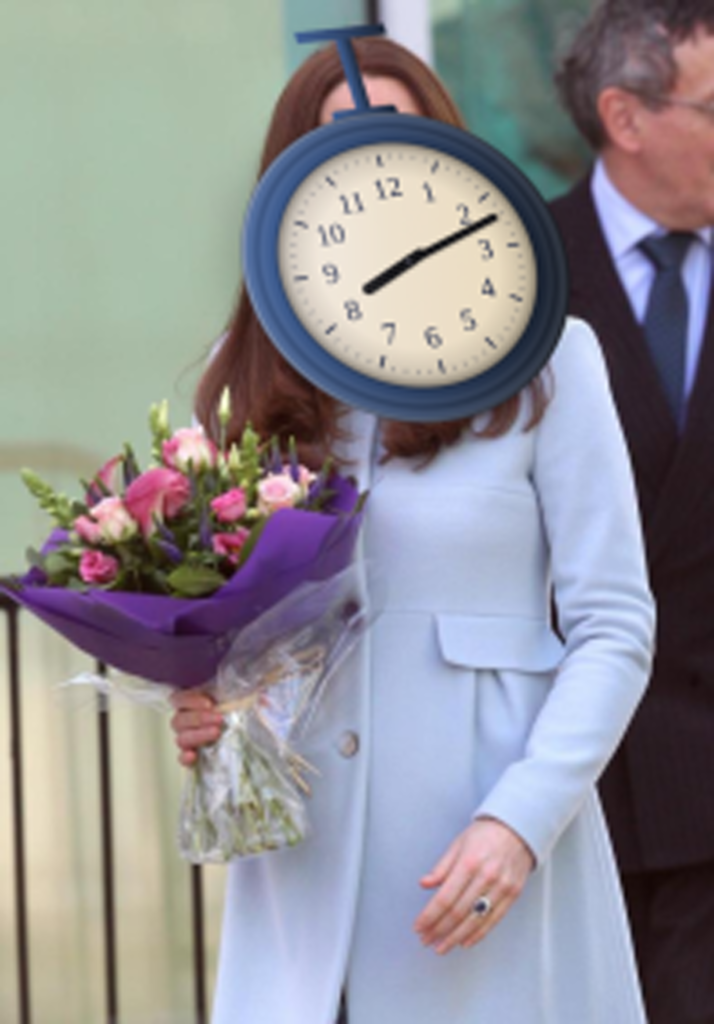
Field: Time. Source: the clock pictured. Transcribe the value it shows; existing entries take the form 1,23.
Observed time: 8,12
